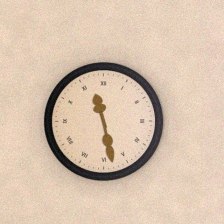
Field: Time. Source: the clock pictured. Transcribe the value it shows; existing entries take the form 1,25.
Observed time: 11,28
